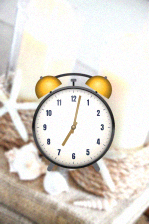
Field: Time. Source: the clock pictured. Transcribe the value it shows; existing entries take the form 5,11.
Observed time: 7,02
